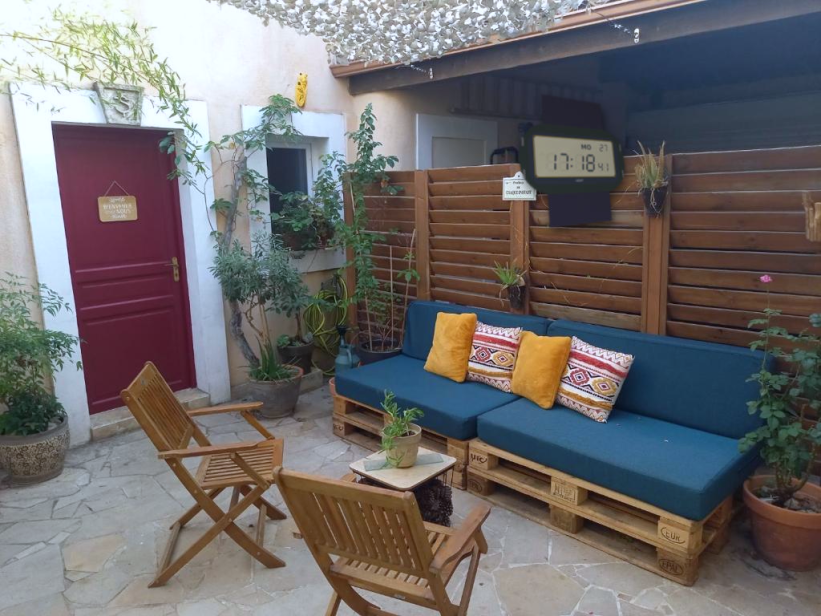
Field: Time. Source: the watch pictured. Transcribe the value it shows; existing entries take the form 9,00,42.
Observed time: 17,18,41
